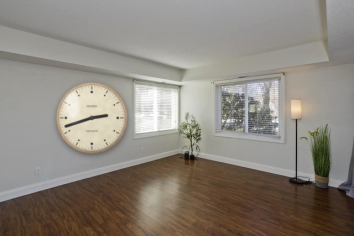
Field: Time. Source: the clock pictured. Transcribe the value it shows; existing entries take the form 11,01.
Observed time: 2,42
